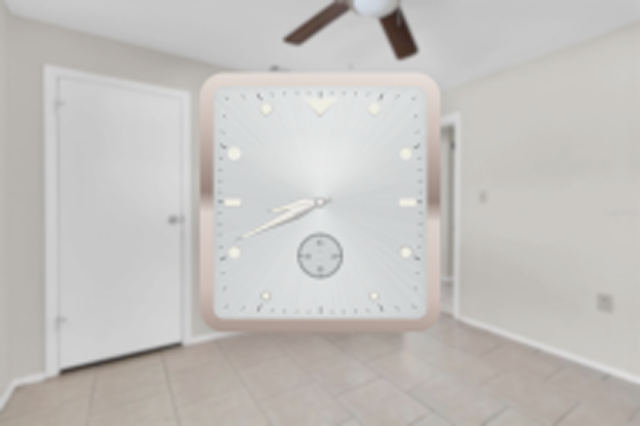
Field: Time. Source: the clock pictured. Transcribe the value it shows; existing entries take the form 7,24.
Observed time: 8,41
